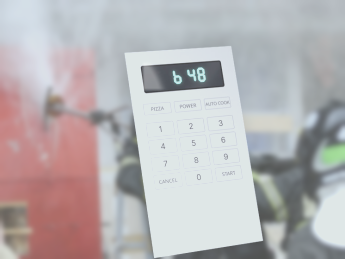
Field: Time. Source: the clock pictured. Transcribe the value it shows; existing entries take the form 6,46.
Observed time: 6,48
